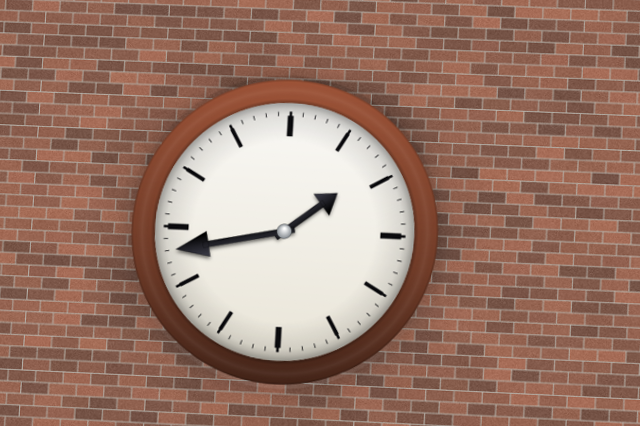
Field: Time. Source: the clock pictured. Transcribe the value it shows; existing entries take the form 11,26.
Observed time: 1,43
